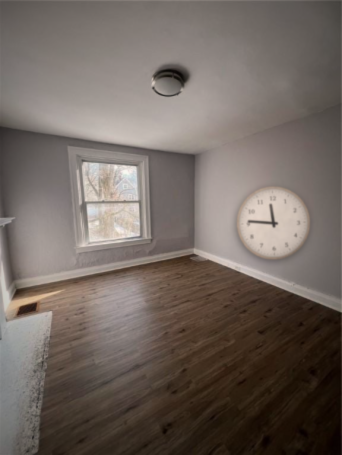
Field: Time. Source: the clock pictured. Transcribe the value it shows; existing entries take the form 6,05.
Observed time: 11,46
